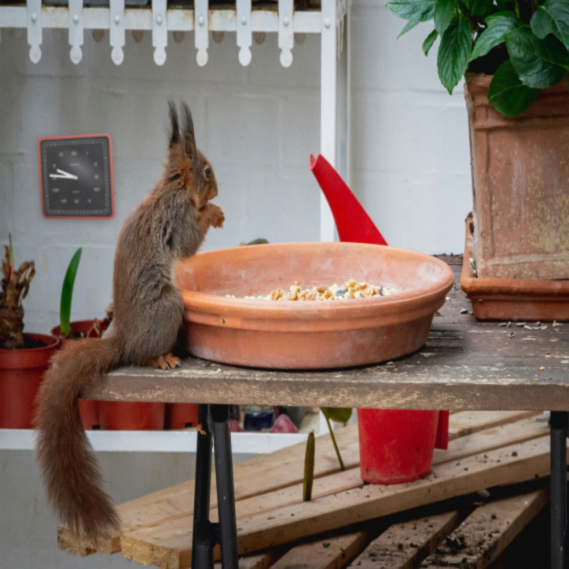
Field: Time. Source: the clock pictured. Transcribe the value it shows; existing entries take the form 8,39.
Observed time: 9,46
